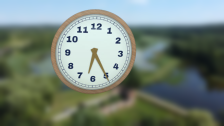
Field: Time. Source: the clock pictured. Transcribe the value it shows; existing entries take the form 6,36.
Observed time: 6,25
